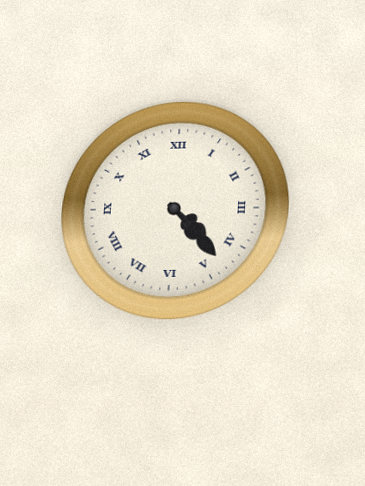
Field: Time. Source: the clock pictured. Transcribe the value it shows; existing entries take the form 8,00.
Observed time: 4,23
